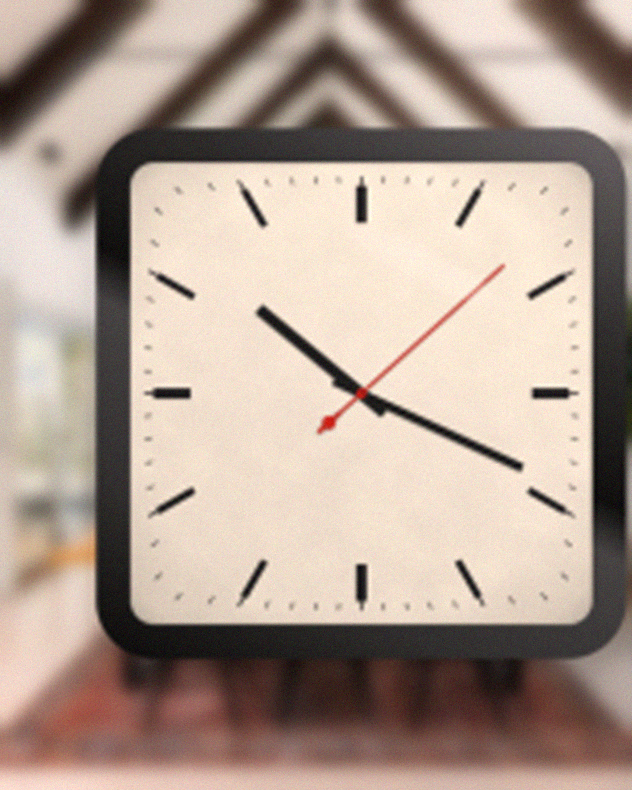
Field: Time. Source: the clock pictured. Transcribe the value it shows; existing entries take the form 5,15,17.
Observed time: 10,19,08
